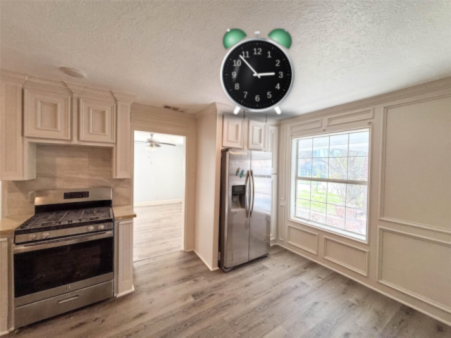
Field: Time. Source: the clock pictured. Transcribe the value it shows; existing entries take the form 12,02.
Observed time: 2,53
